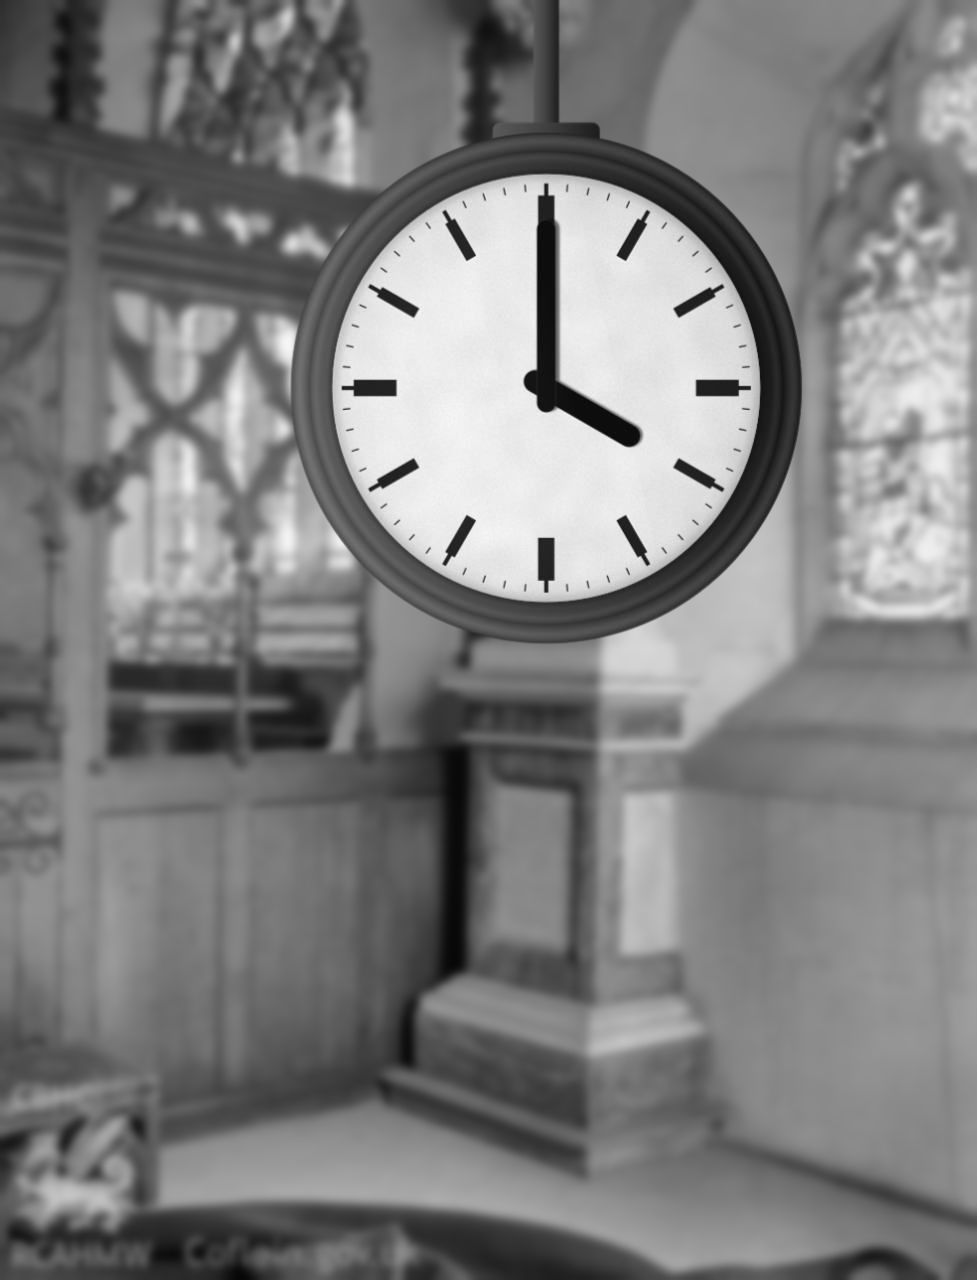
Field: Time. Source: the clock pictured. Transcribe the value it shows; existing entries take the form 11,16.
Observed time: 4,00
